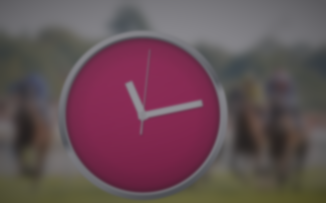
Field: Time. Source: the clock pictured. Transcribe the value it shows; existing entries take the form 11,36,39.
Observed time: 11,13,01
